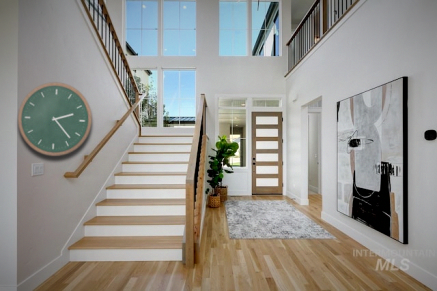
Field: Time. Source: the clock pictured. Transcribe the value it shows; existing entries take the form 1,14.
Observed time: 2,23
